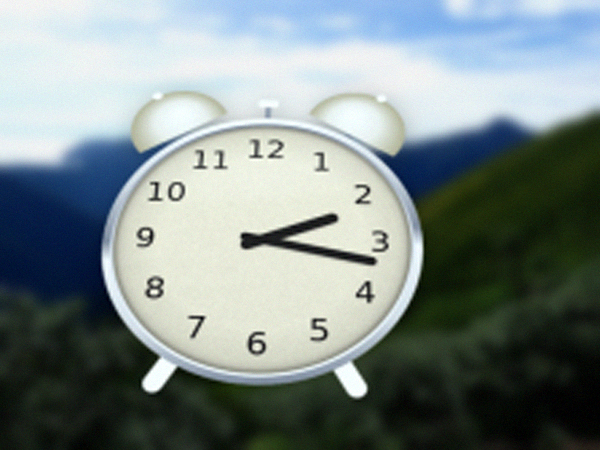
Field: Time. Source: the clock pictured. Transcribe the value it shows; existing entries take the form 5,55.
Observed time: 2,17
